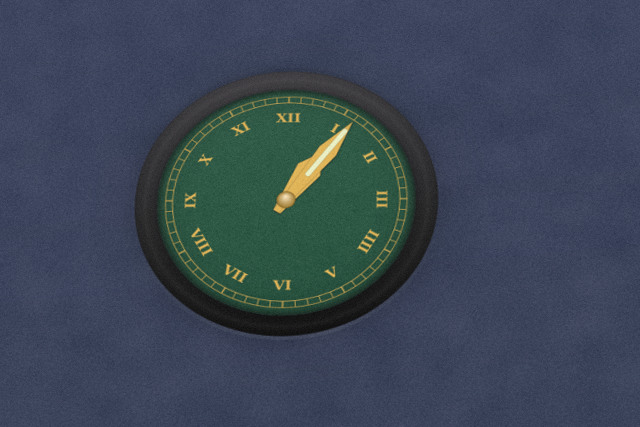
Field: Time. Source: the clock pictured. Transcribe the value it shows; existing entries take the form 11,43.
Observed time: 1,06
